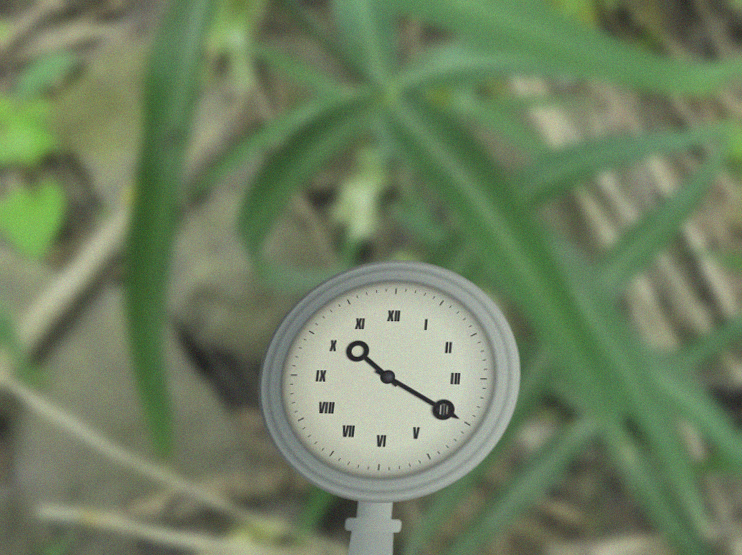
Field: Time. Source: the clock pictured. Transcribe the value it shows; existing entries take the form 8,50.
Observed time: 10,20
